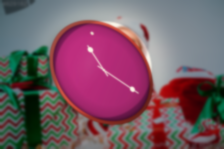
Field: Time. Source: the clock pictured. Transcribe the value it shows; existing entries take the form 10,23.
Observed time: 11,22
